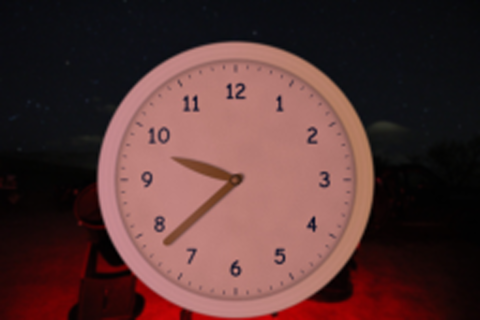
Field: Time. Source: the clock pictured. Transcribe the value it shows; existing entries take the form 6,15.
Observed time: 9,38
